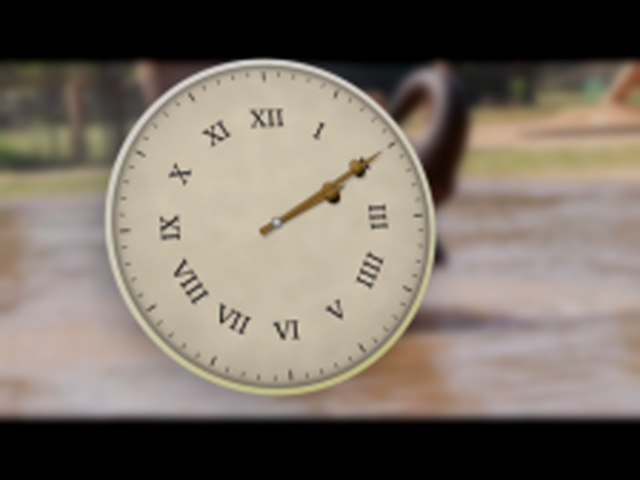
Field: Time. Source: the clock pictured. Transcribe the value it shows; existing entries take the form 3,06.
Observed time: 2,10
